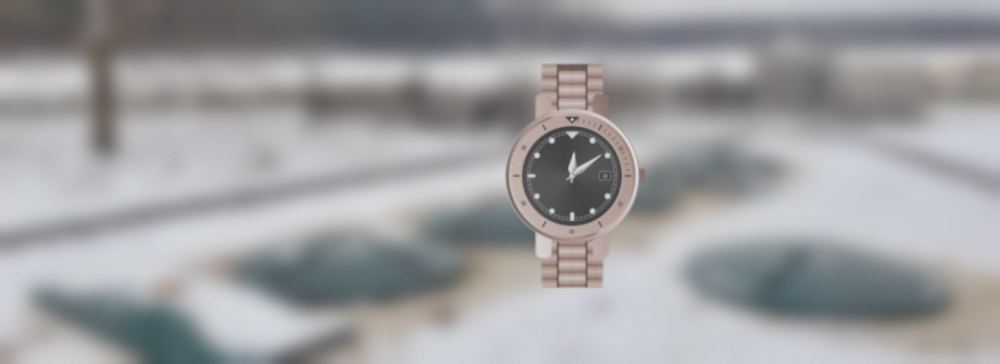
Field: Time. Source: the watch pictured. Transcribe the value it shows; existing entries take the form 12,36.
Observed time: 12,09
